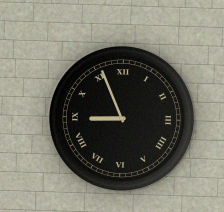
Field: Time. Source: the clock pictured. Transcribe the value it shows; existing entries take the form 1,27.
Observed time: 8,56
